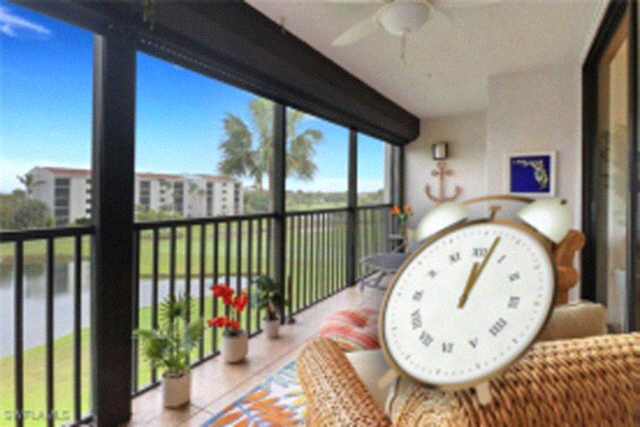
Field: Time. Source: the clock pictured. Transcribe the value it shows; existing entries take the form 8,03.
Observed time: 12,02
